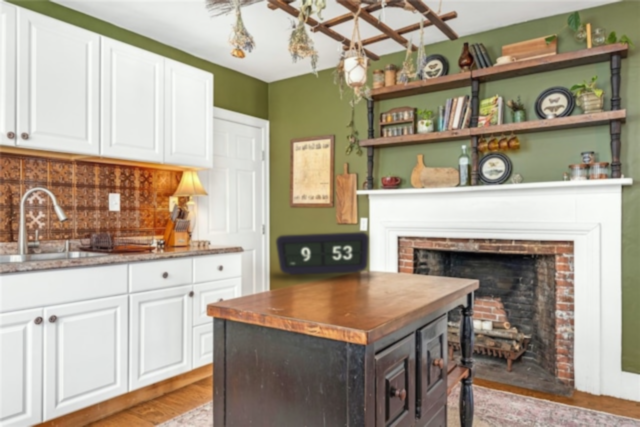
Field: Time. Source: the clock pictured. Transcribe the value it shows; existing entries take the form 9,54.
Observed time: 9,53
